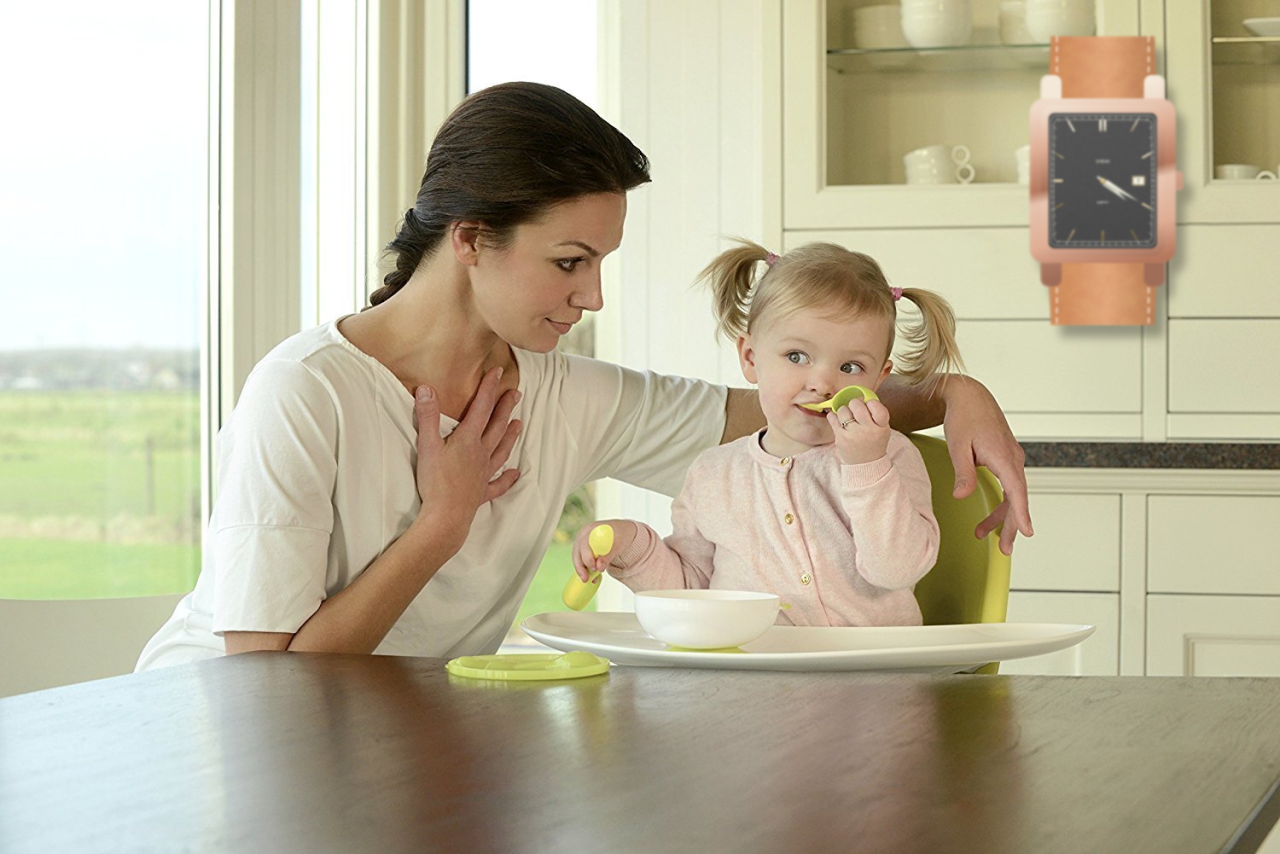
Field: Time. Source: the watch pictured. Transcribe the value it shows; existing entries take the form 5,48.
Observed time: 4,20
